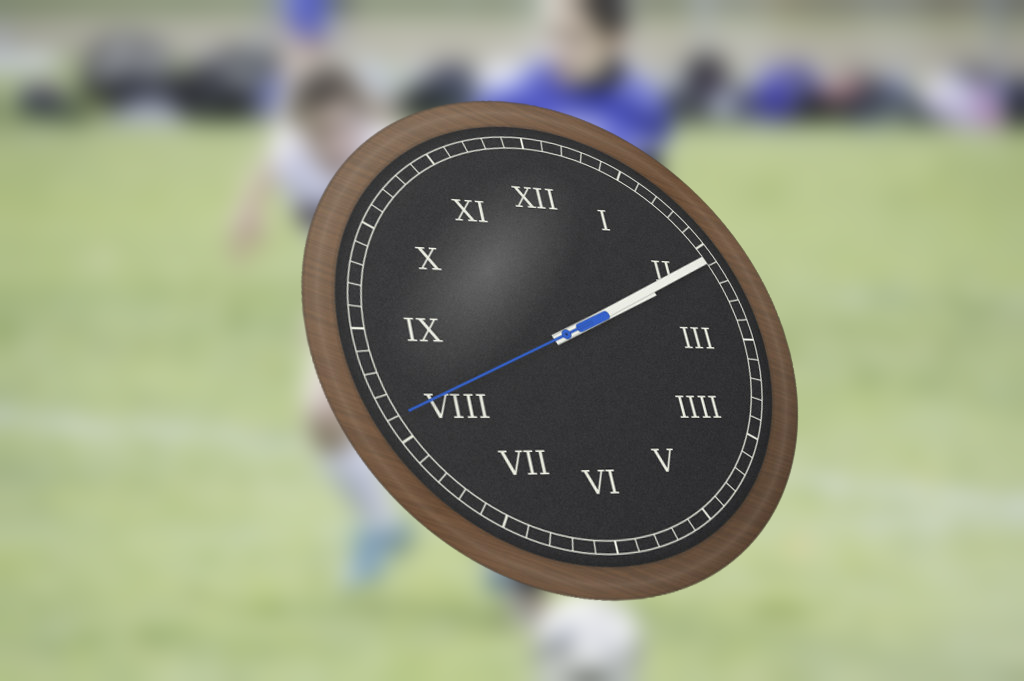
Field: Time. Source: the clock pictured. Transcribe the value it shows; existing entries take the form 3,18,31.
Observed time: 2,10,41
